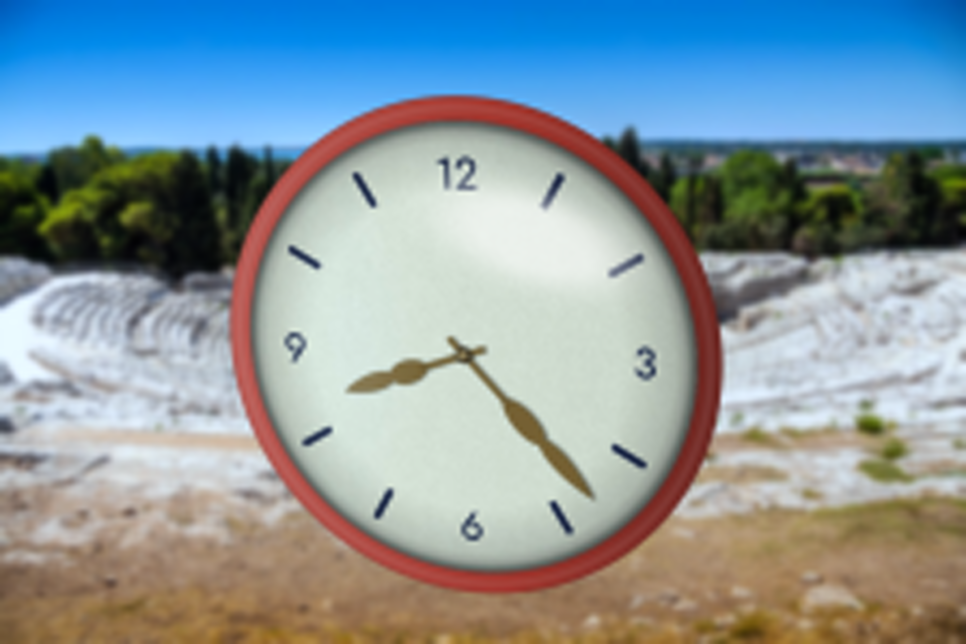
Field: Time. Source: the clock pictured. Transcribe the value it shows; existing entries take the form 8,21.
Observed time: 8,23
